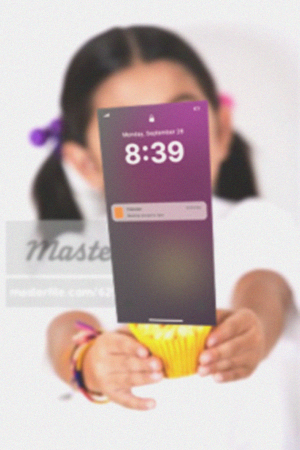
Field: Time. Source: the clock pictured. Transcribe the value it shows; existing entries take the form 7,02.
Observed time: 8,39
